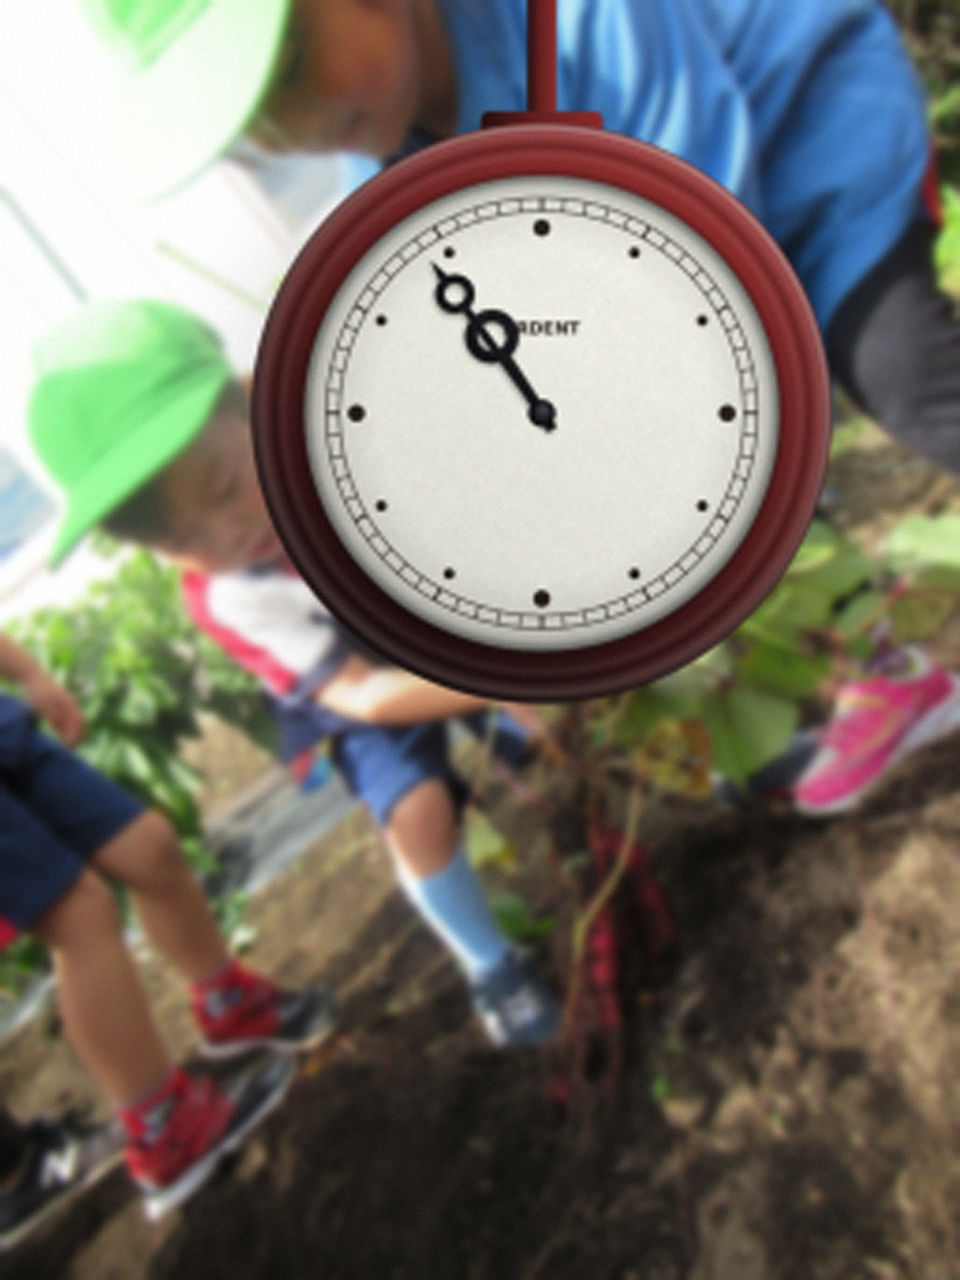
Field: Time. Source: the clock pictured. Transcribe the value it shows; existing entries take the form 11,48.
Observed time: 10,54
